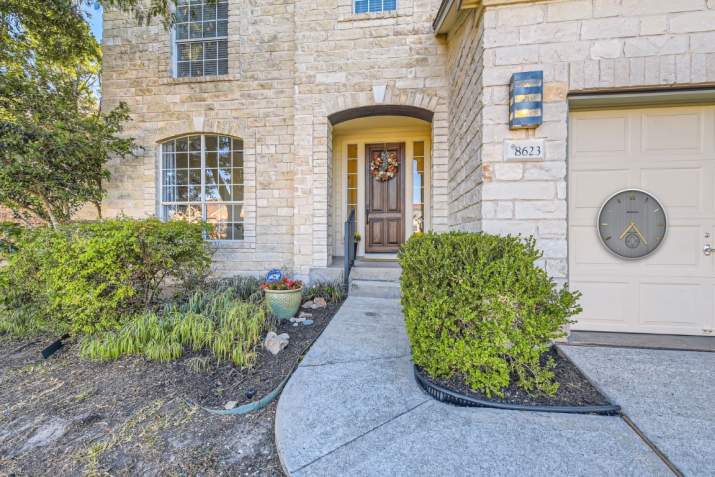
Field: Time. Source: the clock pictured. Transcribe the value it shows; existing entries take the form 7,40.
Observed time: 7,24
